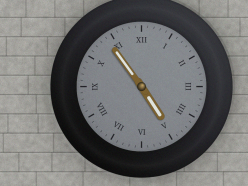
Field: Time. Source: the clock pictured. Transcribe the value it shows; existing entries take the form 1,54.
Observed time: 4,54
